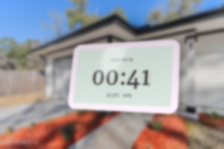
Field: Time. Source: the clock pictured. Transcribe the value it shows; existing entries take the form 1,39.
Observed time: 0,41
